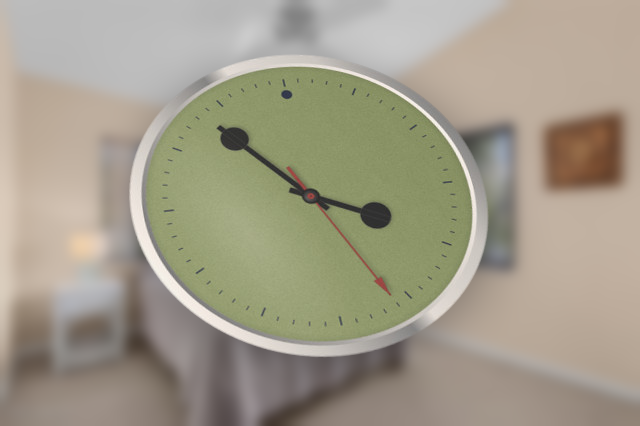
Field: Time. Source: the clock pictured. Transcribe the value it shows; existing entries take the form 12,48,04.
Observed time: 3,53,26
